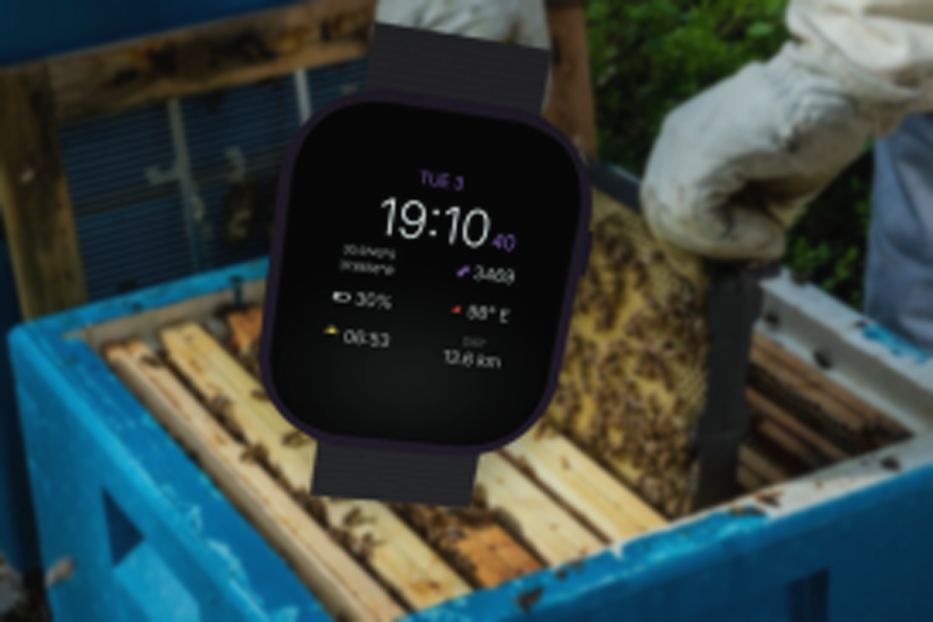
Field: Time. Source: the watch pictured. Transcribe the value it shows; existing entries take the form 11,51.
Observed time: 19,10
